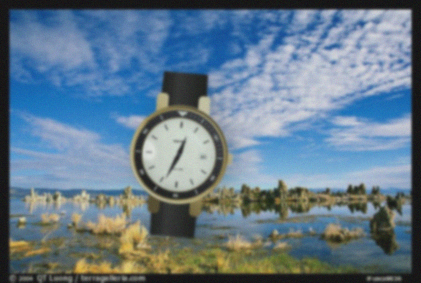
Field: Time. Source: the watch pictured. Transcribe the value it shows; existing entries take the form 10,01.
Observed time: 12,34
